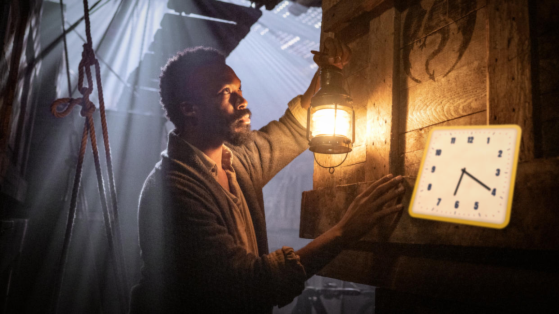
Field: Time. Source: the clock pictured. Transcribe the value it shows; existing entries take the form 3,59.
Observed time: 6,20
